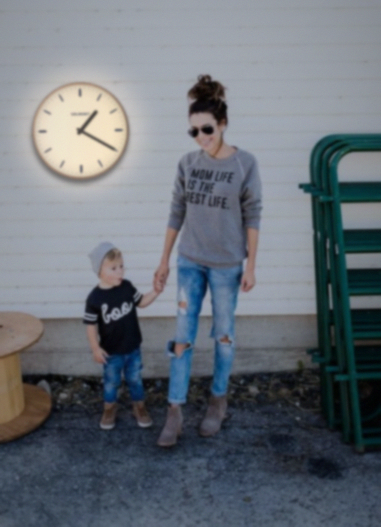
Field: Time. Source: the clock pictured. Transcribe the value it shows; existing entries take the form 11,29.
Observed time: 1,20
